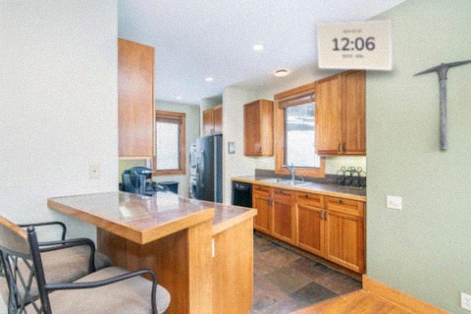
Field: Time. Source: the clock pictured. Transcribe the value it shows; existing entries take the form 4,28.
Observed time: 12,06
